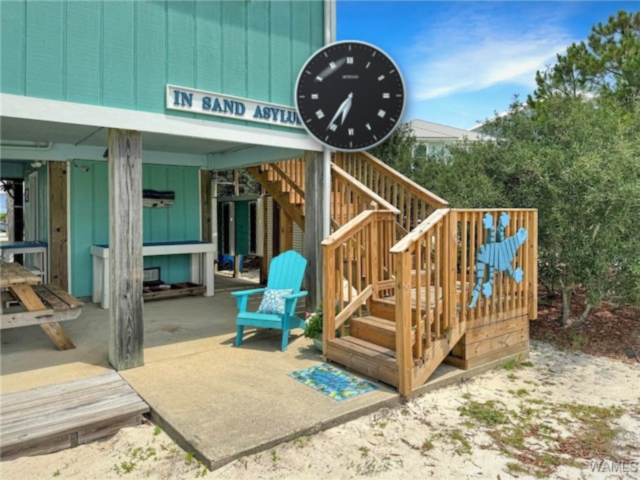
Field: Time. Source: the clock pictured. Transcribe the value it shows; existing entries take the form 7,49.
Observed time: 6,36
